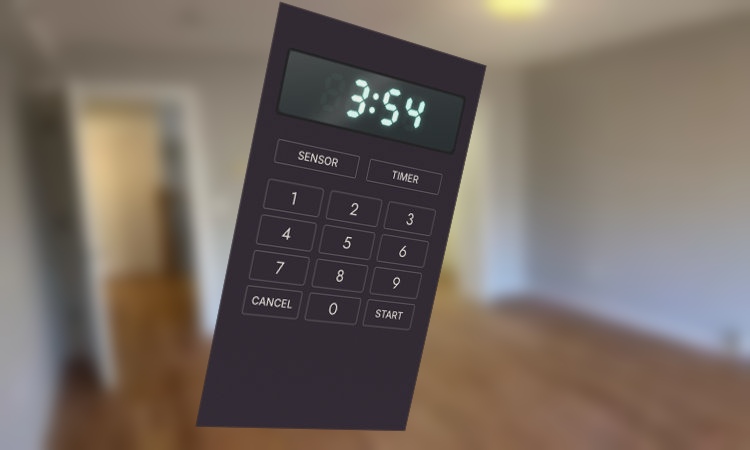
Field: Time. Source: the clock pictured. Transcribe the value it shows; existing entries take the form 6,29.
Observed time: 3,54
